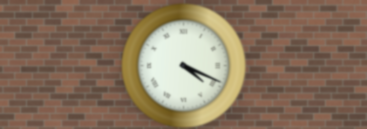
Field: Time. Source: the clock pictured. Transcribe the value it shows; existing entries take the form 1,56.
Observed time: 4,19
